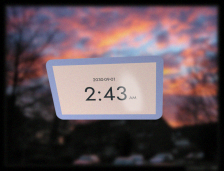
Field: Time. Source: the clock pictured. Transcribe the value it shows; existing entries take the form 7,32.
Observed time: 2,43
